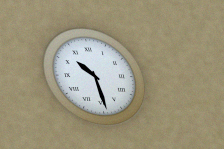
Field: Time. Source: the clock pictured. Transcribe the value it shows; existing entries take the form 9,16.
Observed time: 10,29
